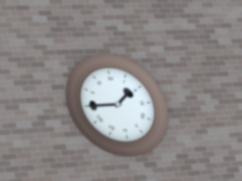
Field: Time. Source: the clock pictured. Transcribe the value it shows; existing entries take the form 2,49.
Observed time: 1,45
